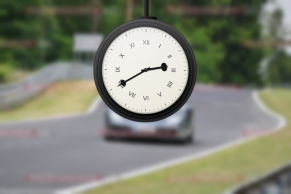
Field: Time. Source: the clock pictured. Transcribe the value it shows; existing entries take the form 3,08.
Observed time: 2,40
